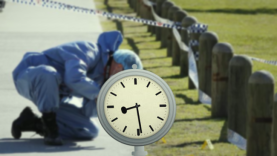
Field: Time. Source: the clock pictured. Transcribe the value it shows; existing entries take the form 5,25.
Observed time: 8,29
